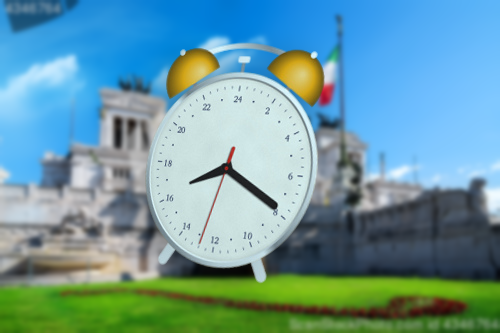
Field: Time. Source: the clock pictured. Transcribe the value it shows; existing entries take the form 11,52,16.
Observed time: 16,19,32
